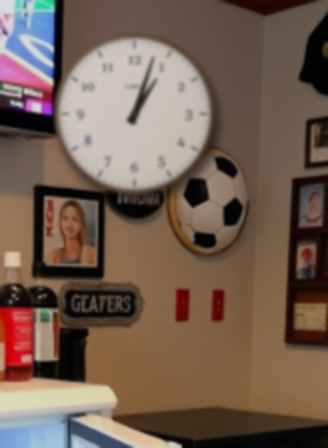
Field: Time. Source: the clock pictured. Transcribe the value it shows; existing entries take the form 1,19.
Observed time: 1,03
